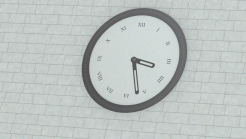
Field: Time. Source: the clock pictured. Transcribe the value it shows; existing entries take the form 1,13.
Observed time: 3,27
